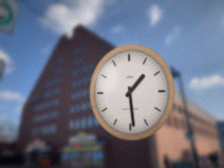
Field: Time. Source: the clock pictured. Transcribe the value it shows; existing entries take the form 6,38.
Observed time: 1,29
